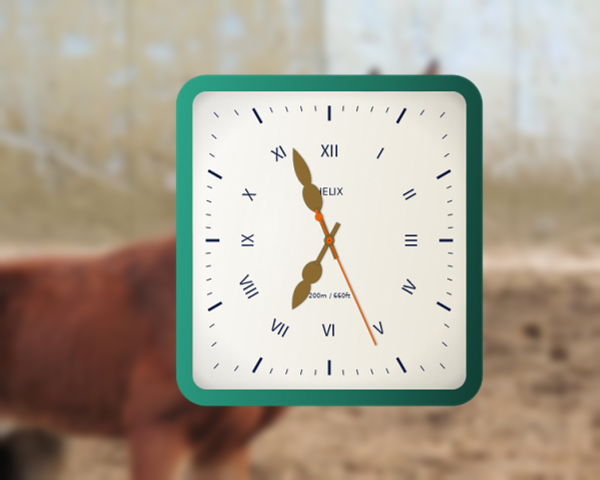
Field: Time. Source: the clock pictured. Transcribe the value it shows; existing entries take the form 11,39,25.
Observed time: 6,56,26
